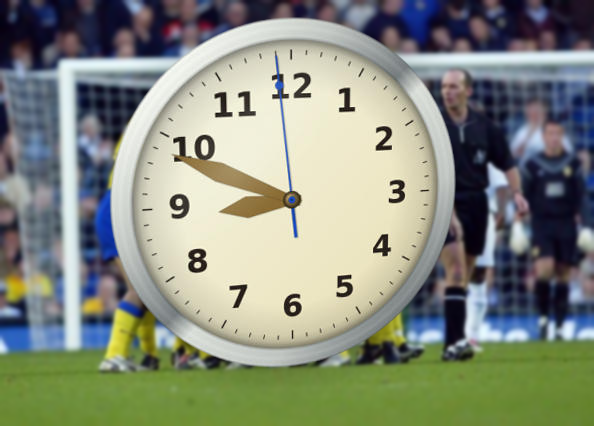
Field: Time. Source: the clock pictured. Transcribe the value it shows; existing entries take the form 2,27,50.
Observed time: 8,48,59
